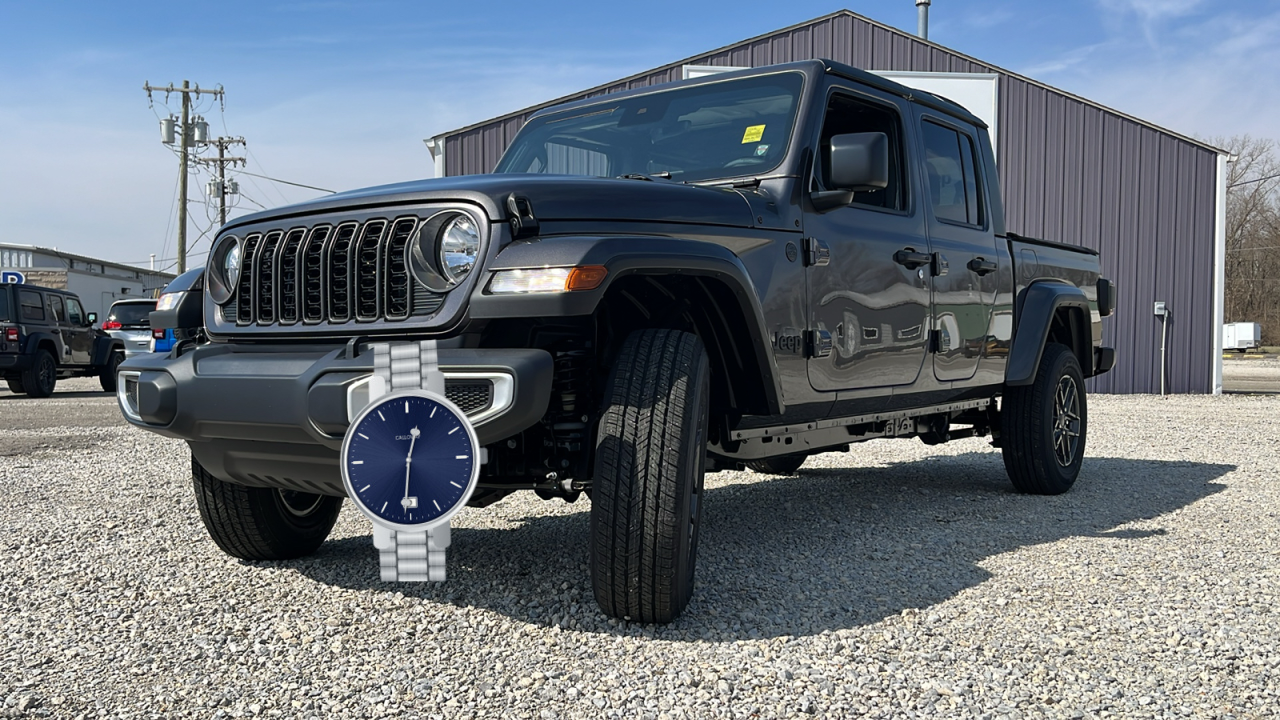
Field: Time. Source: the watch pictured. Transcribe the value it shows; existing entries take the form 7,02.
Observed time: 12,31
